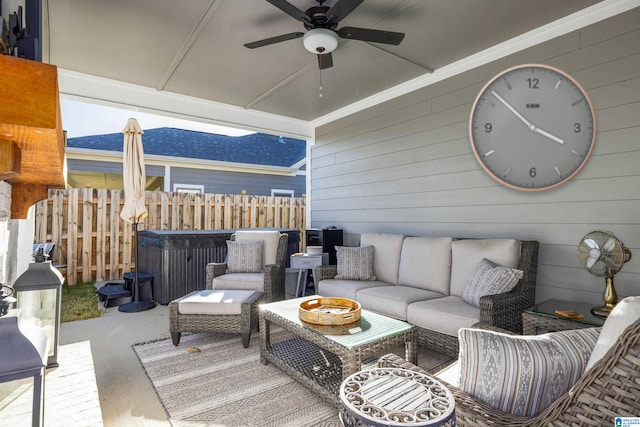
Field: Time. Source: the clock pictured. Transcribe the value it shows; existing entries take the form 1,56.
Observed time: 3,52
